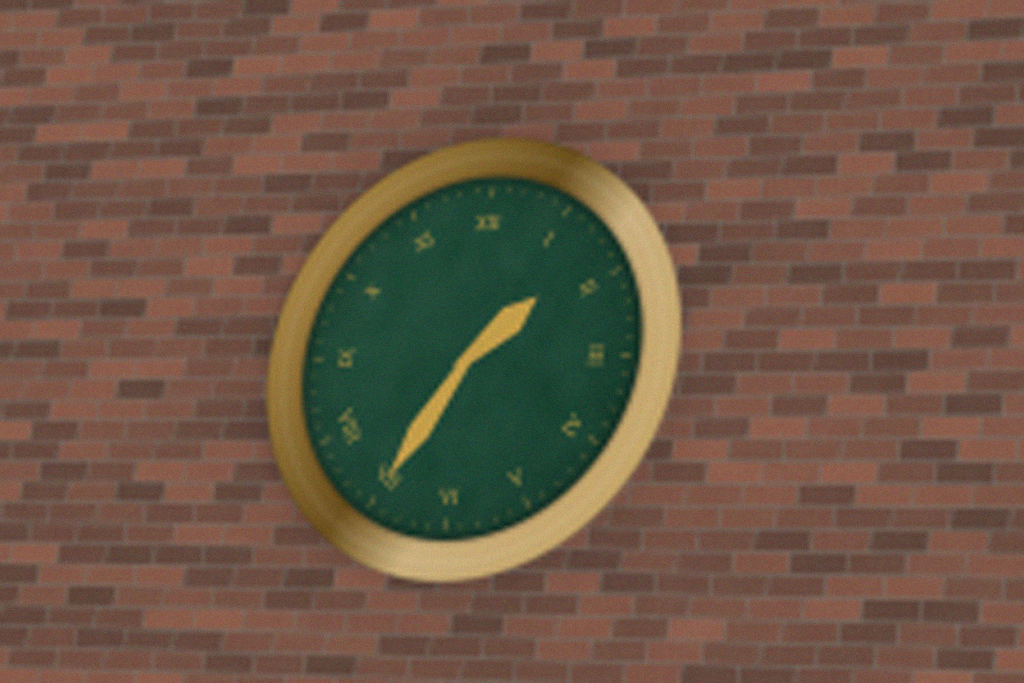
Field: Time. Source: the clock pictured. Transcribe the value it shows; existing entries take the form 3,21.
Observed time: 1,35
